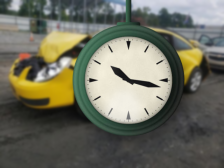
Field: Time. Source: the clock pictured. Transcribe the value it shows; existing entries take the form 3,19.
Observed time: 10,17
